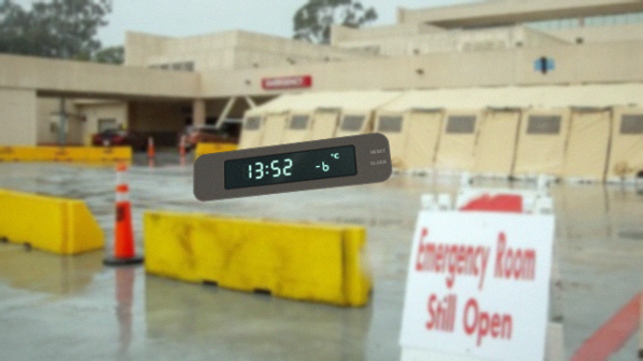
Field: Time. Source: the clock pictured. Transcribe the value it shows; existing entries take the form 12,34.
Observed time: 13,52
